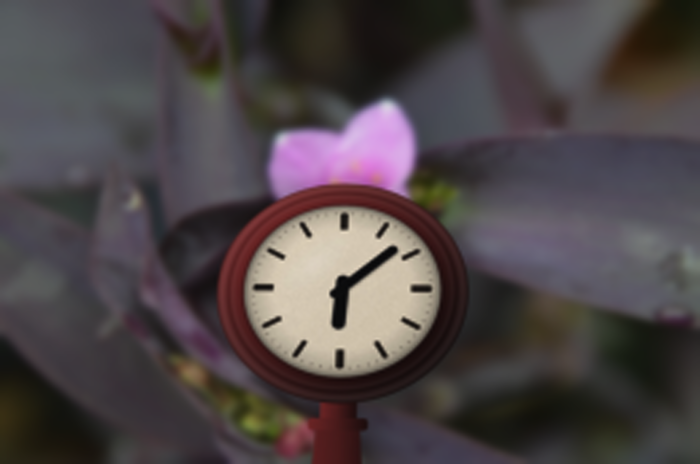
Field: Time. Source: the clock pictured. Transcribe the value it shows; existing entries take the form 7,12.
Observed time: 6,08
